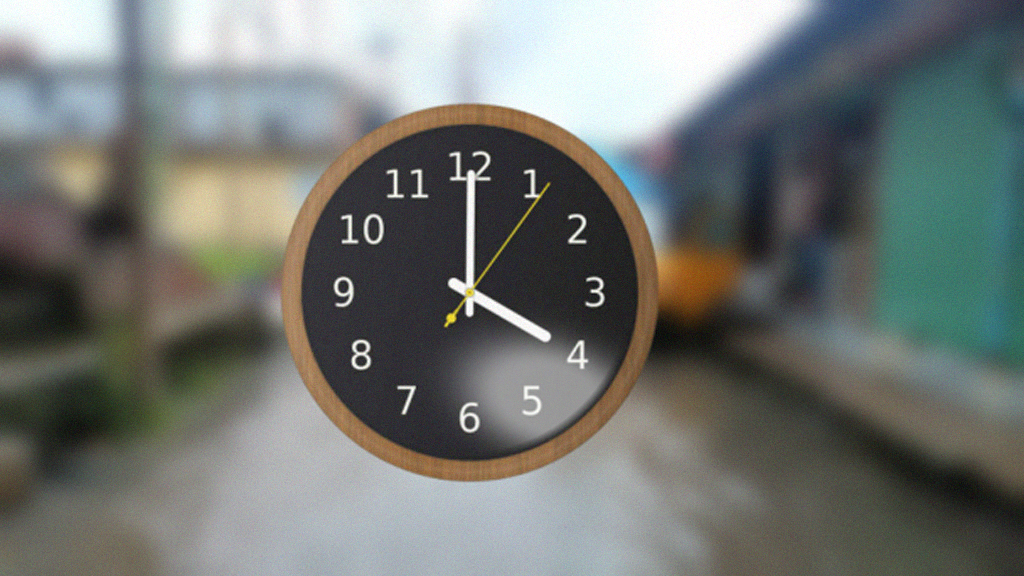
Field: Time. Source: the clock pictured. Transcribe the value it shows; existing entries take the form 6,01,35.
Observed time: 4,00,06
